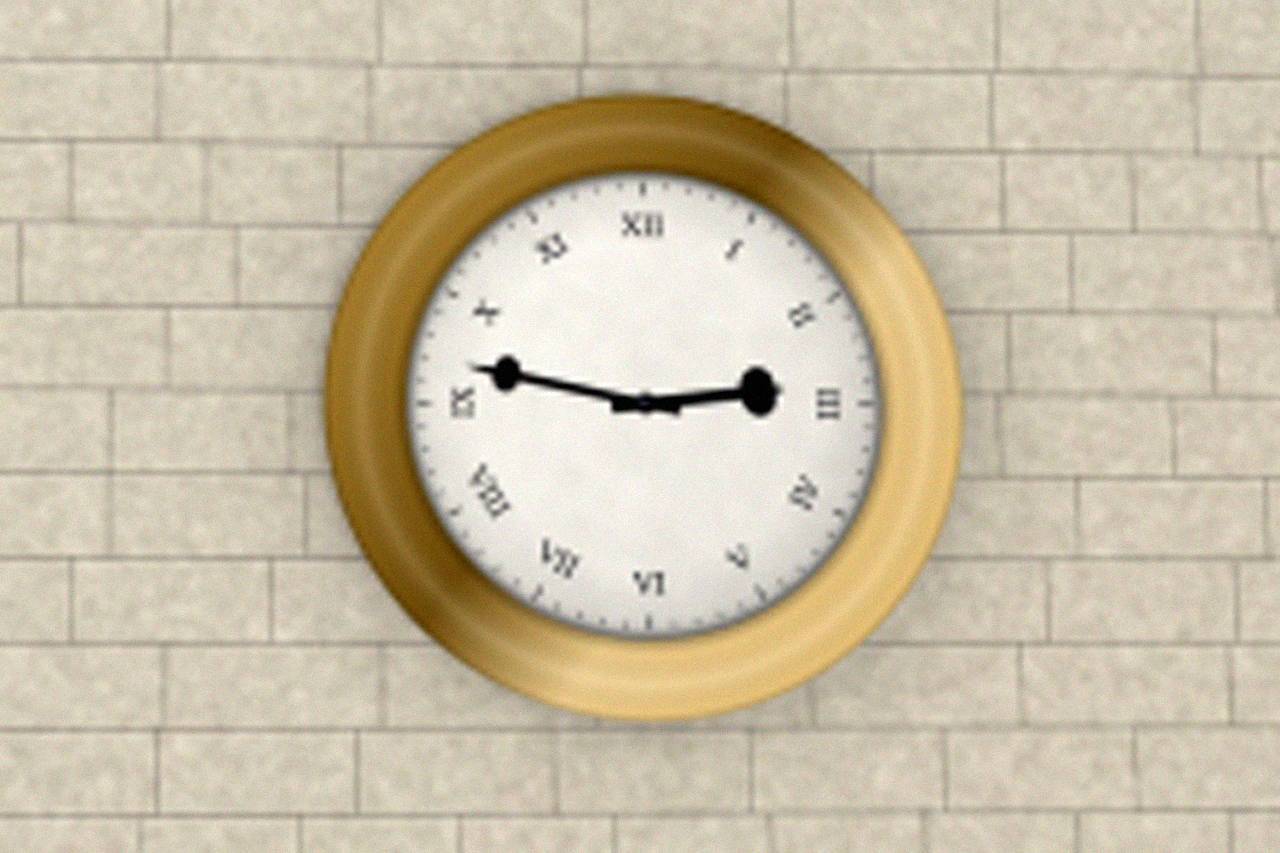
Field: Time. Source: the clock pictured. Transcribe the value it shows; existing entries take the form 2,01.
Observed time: 2,47
